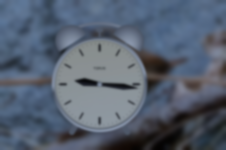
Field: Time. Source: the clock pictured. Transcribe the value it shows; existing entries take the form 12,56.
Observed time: 9,16
